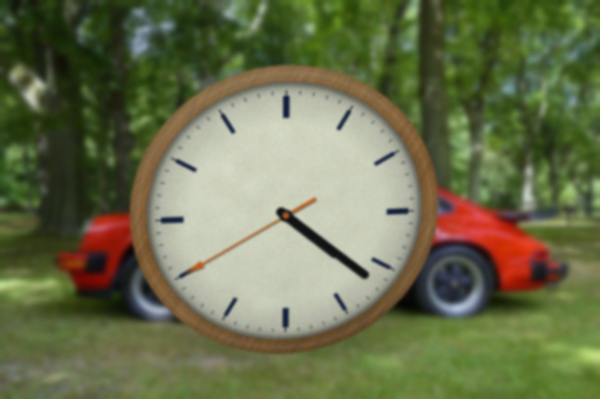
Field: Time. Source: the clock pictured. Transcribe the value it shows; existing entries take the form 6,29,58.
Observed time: 4,21,40
